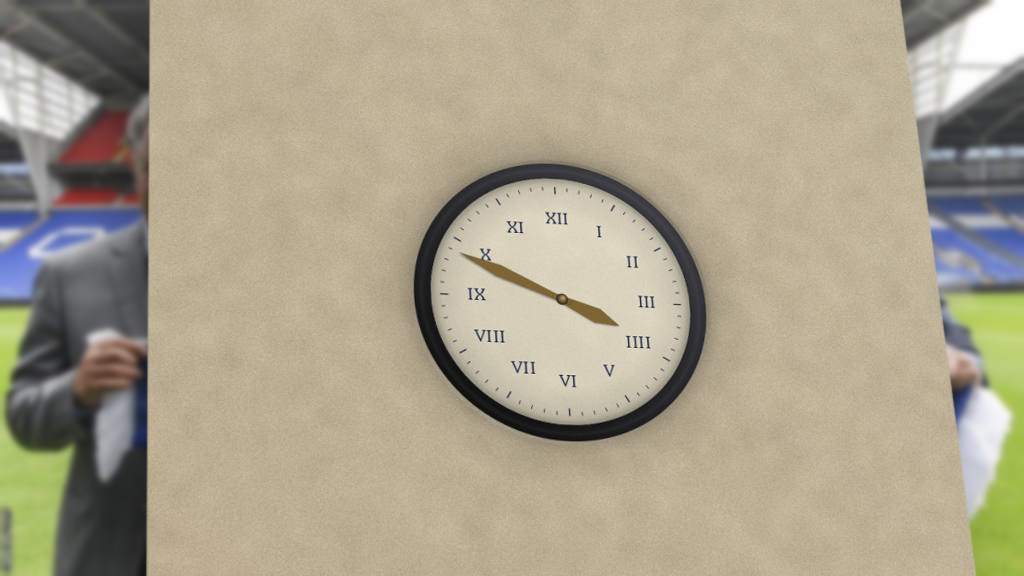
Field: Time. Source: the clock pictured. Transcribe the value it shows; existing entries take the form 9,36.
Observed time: 3,49
